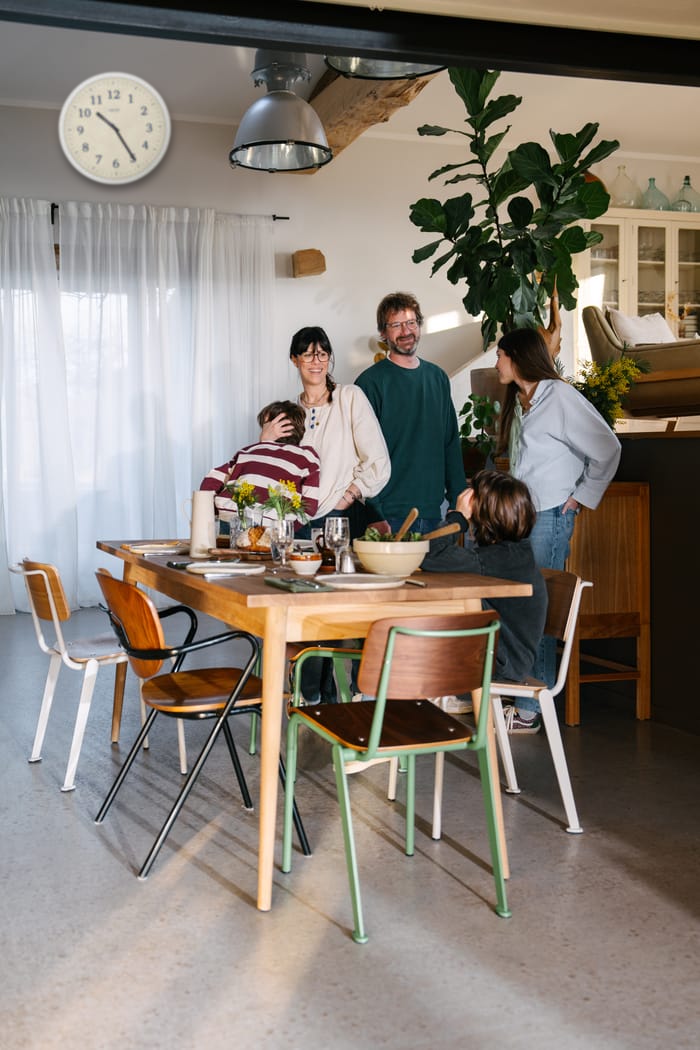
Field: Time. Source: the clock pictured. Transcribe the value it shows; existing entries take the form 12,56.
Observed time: 10,25
